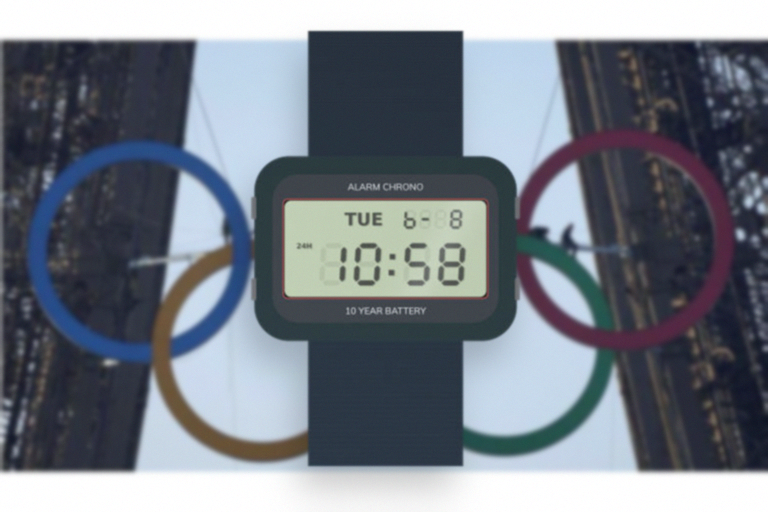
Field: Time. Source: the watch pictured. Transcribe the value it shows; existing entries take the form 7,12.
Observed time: 10,58
